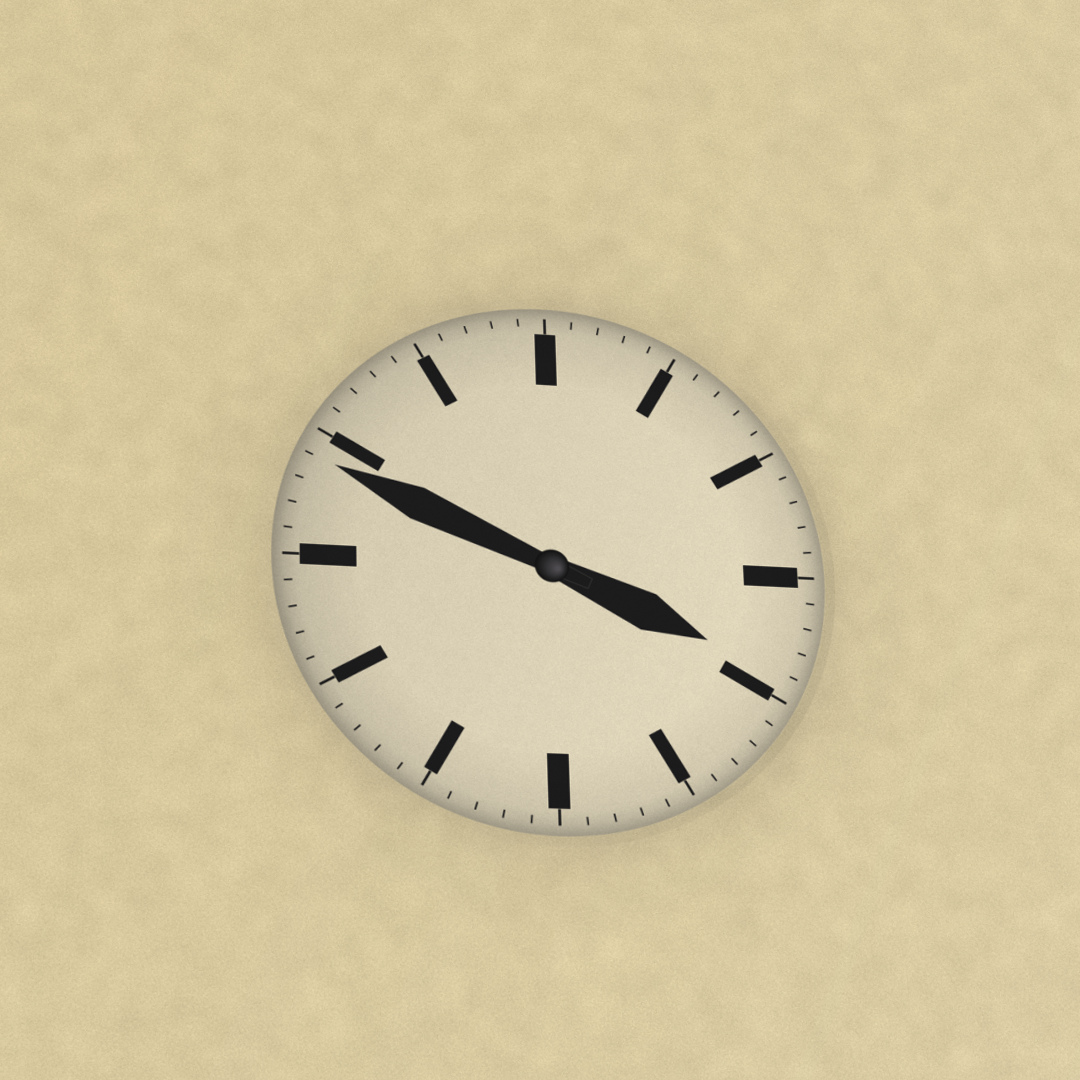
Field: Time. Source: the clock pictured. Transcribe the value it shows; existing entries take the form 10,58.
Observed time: 3,49
